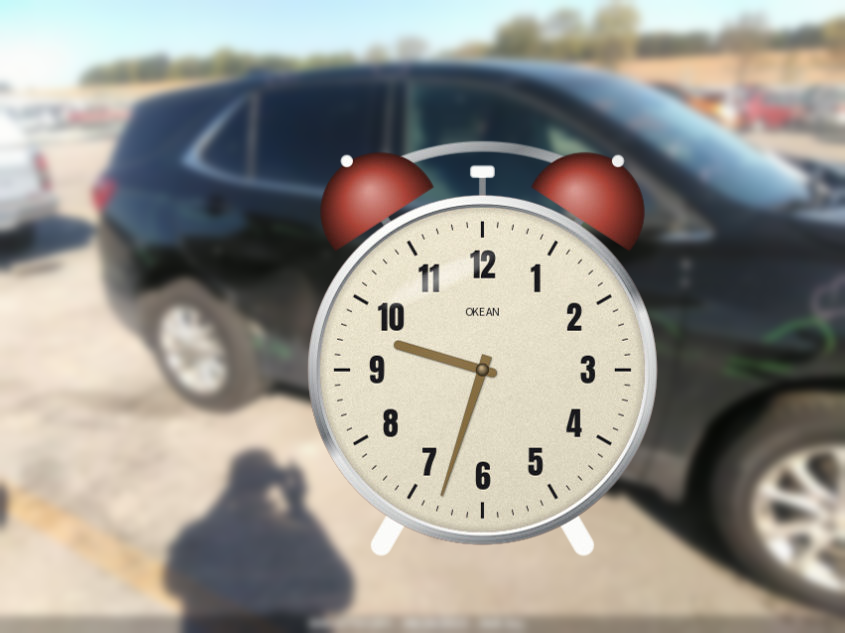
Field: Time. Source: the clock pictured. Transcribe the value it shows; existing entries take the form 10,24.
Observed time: 9,33
